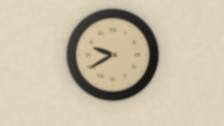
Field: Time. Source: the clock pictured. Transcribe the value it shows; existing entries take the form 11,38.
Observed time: 9,40
